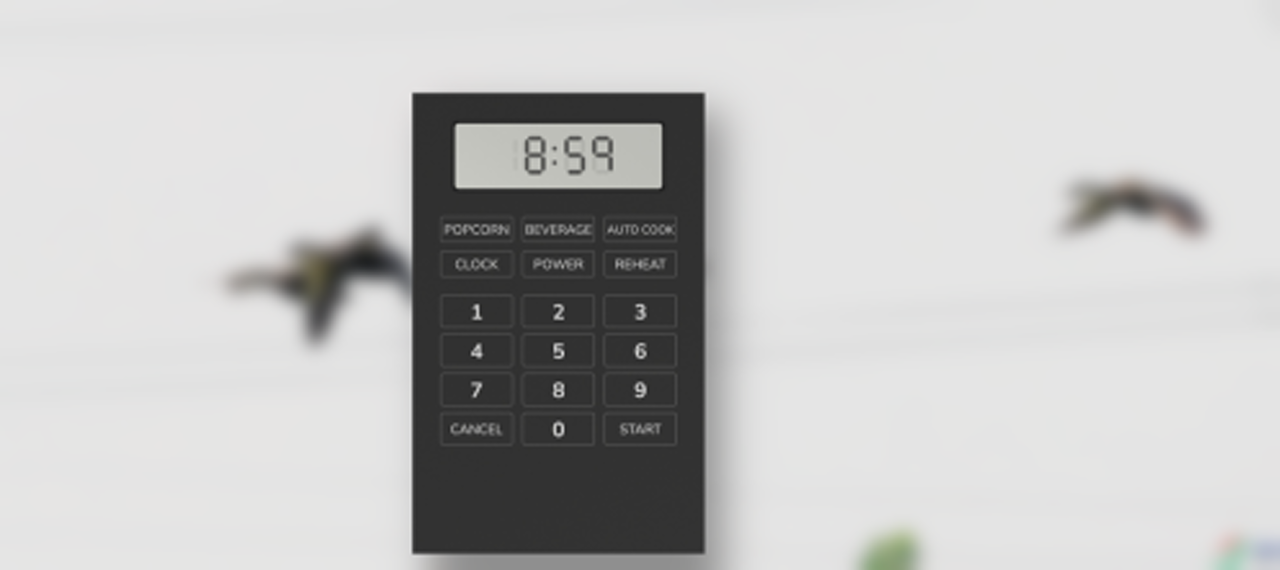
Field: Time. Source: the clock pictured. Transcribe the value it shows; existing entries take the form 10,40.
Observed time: 8,59
